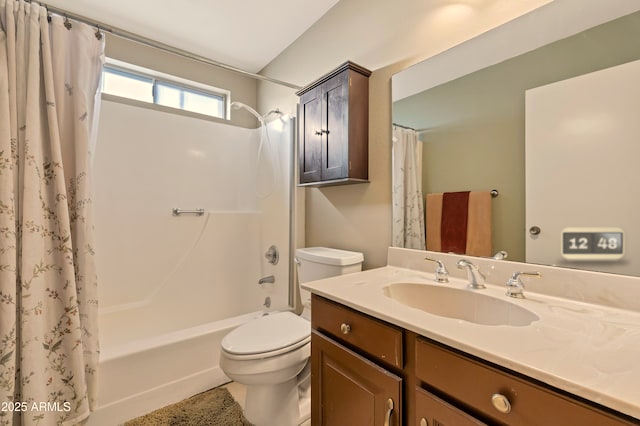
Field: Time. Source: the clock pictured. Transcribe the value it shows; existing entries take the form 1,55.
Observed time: 12,48
